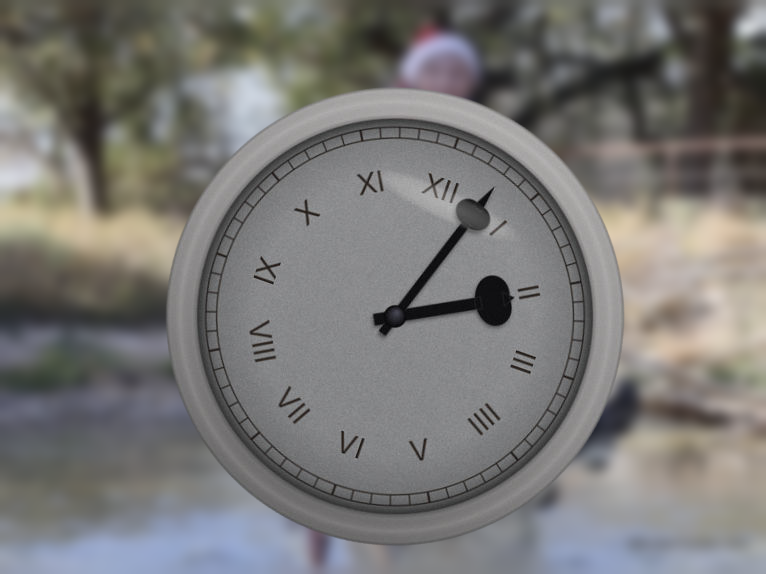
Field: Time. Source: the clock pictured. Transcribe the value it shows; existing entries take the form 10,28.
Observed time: 2,03
